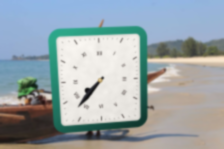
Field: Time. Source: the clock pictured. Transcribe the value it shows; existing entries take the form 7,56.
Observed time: 7,37
